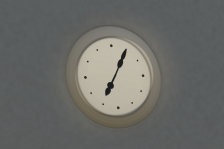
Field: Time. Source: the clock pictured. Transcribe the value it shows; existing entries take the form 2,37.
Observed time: 7,05
